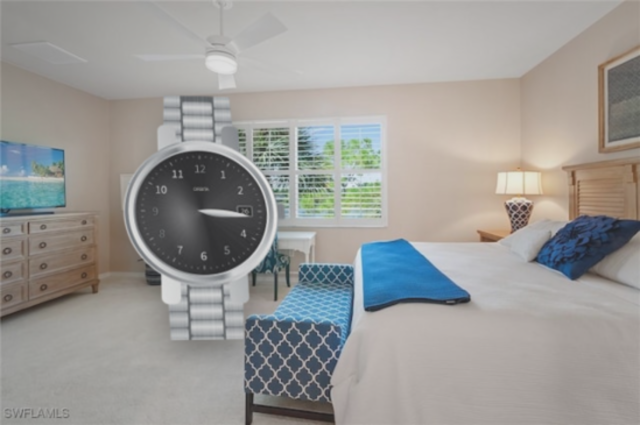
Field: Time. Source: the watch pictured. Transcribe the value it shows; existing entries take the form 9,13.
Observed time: 3,16
